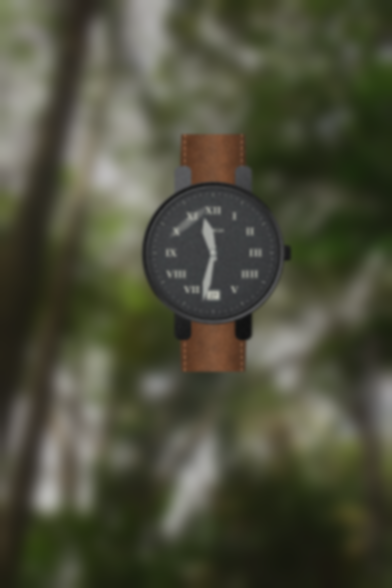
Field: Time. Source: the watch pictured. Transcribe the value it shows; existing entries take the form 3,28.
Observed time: 11,32
